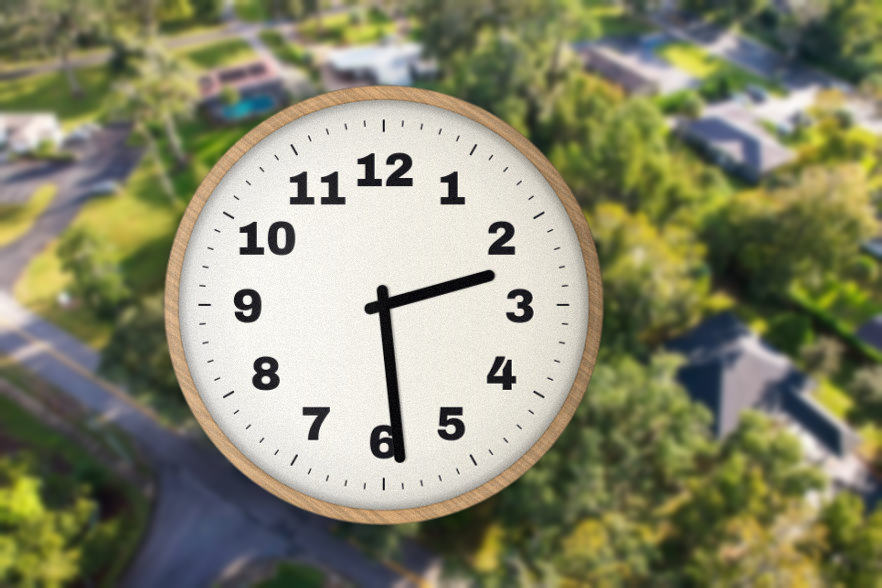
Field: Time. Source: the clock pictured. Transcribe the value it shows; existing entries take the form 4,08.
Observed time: 2,29
